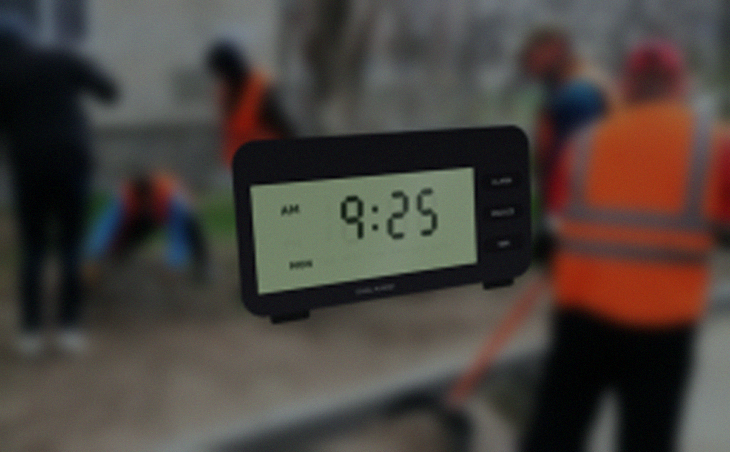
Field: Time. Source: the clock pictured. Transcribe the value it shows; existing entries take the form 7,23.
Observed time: 9,25
